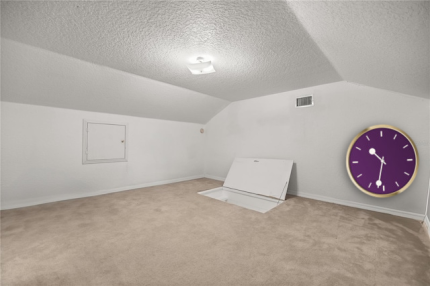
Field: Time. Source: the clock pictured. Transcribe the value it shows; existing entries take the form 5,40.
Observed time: 10,32
